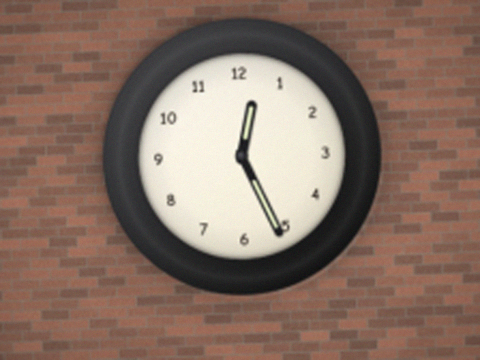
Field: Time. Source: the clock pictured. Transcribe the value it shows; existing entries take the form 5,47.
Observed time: 12,26
